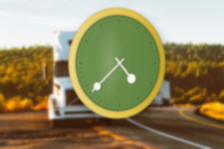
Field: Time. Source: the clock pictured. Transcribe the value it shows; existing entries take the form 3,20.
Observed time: 4,38
